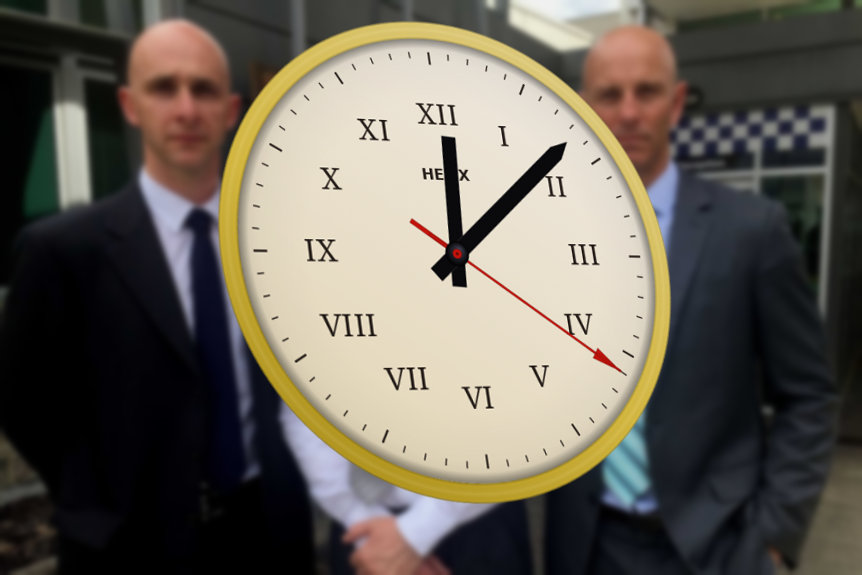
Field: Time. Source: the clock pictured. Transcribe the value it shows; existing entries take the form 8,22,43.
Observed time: 12,08,21
